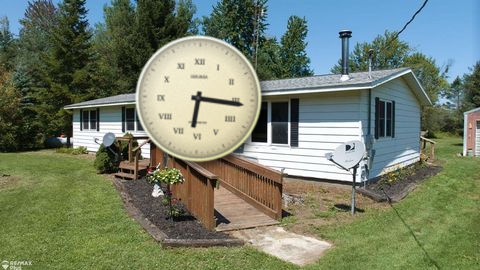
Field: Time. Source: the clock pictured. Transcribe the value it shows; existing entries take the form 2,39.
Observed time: 6,16
